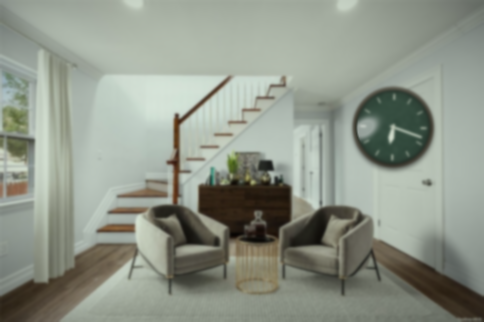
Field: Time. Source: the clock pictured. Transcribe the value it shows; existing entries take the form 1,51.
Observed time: 6,18
